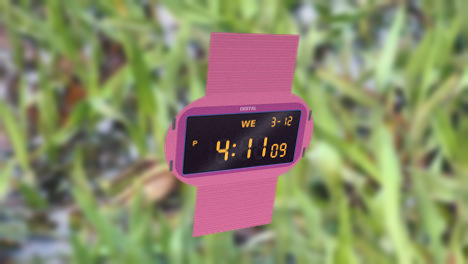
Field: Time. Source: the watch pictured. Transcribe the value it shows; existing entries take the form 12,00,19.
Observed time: 4,11,09
